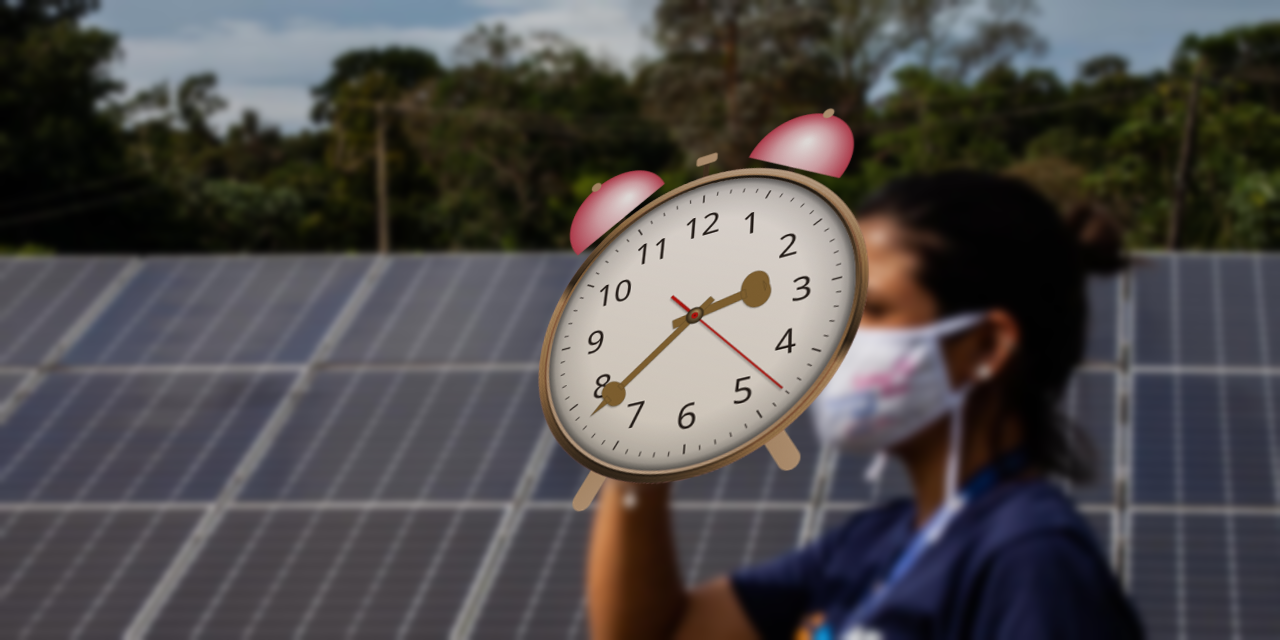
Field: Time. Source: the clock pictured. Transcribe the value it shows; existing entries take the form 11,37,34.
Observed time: 2,38,23
